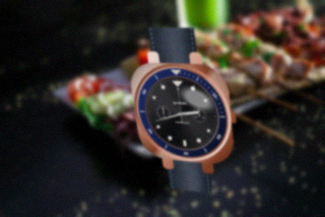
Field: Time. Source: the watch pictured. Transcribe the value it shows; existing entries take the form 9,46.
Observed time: 2,42
